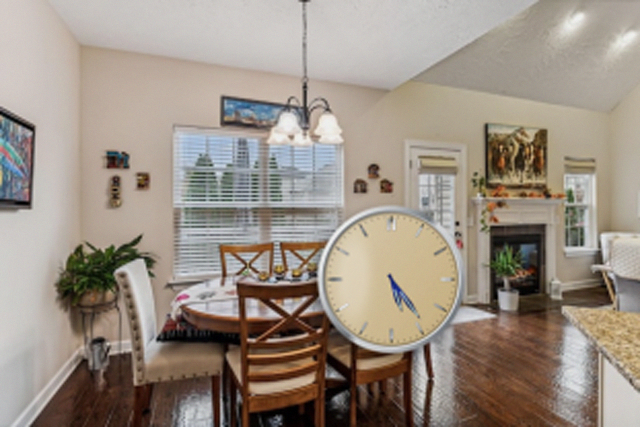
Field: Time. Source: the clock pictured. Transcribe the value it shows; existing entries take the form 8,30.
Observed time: 5,24
